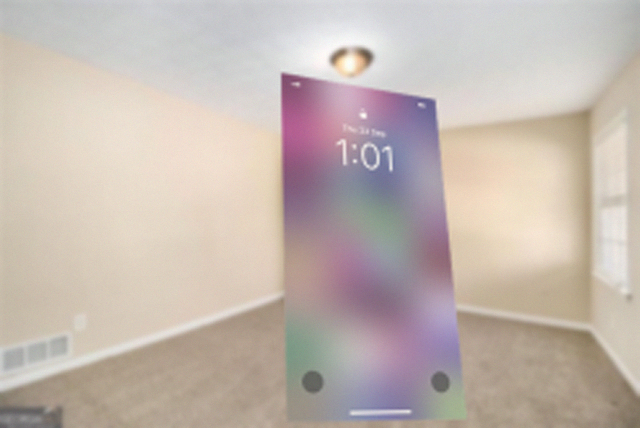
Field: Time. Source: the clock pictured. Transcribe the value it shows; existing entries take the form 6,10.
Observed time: 1,01
